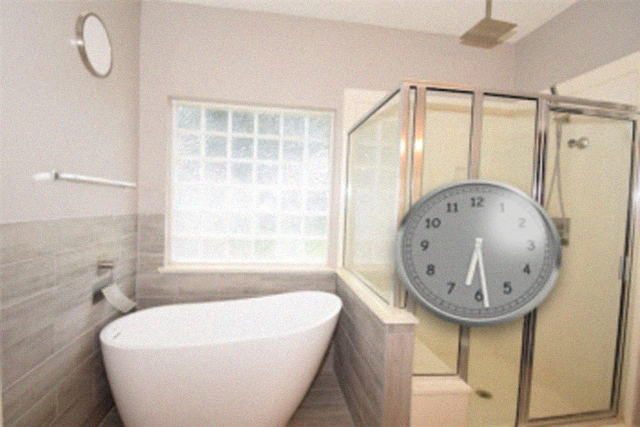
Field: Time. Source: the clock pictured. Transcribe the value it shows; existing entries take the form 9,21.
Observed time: 6,29
